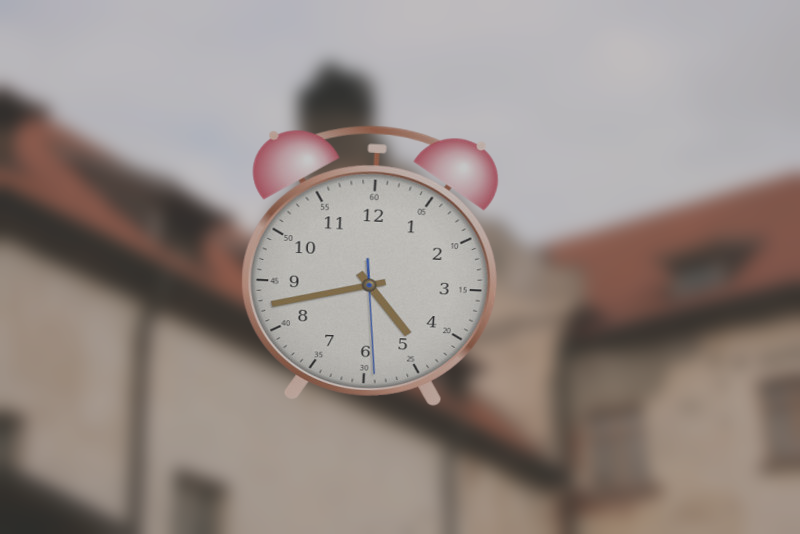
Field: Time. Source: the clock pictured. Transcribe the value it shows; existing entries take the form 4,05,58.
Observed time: 4,42,29
